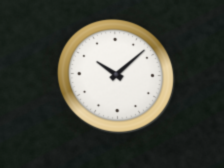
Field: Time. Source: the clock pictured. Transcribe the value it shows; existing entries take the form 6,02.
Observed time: 10,08
